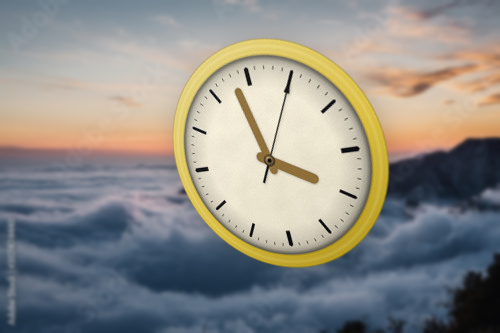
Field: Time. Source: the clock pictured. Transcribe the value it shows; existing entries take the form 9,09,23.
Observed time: 3,58,05
